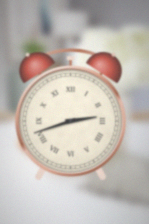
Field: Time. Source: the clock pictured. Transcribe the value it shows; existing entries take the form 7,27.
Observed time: 2,42
